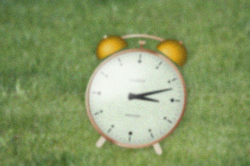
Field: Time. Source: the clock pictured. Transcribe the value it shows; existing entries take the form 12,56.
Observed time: 3,12
